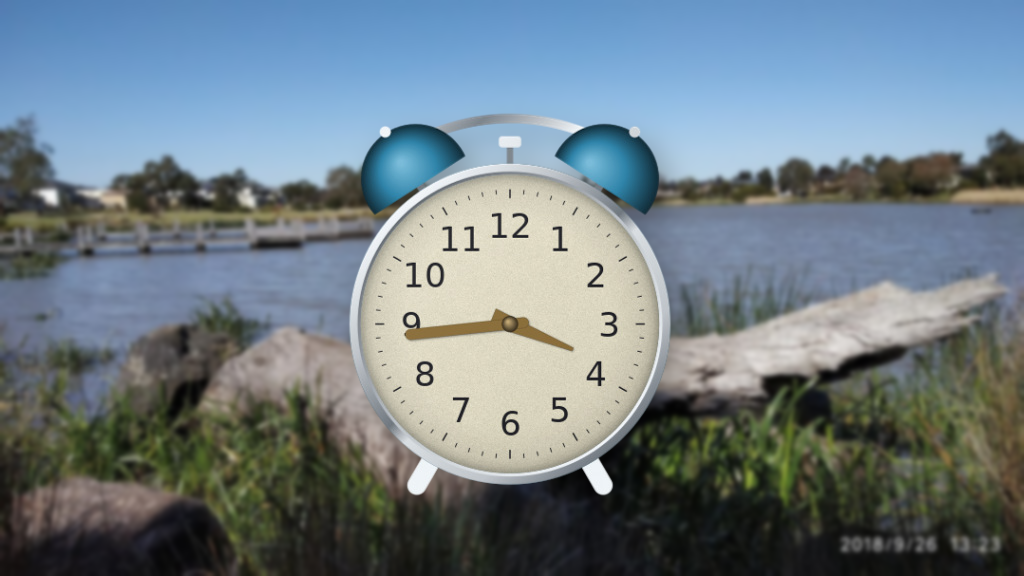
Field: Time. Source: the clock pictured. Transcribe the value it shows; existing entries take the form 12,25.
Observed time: 3,44
